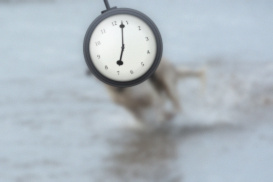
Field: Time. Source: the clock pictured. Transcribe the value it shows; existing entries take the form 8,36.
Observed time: 7,03
